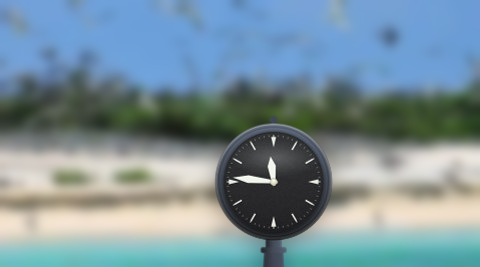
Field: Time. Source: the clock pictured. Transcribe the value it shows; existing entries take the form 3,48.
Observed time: 11,46
